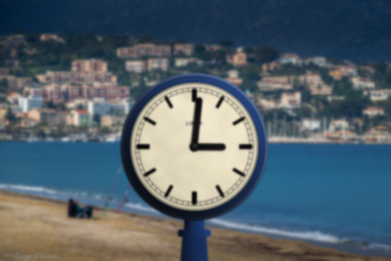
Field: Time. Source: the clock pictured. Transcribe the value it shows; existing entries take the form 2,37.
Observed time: 3,01
